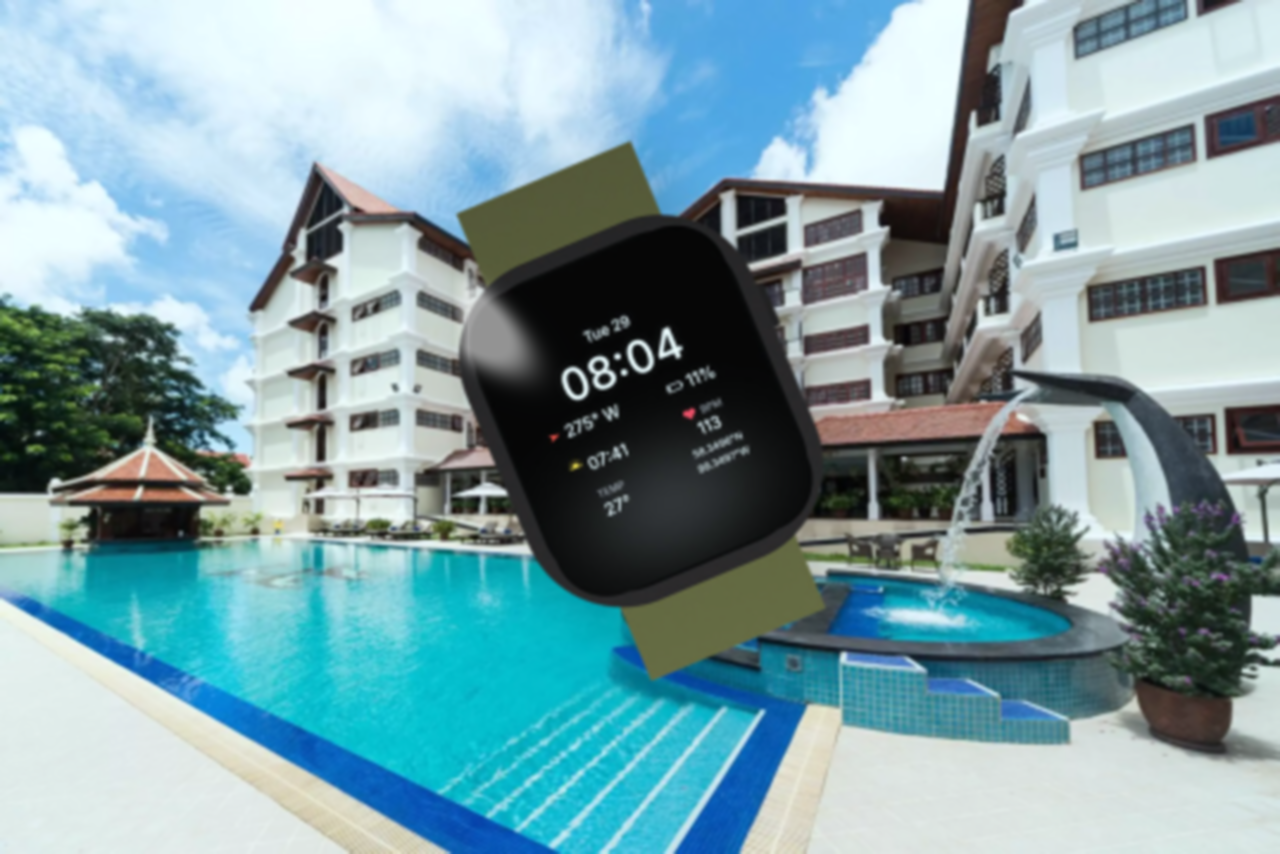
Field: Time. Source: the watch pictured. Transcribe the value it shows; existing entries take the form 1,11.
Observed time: 8,04
